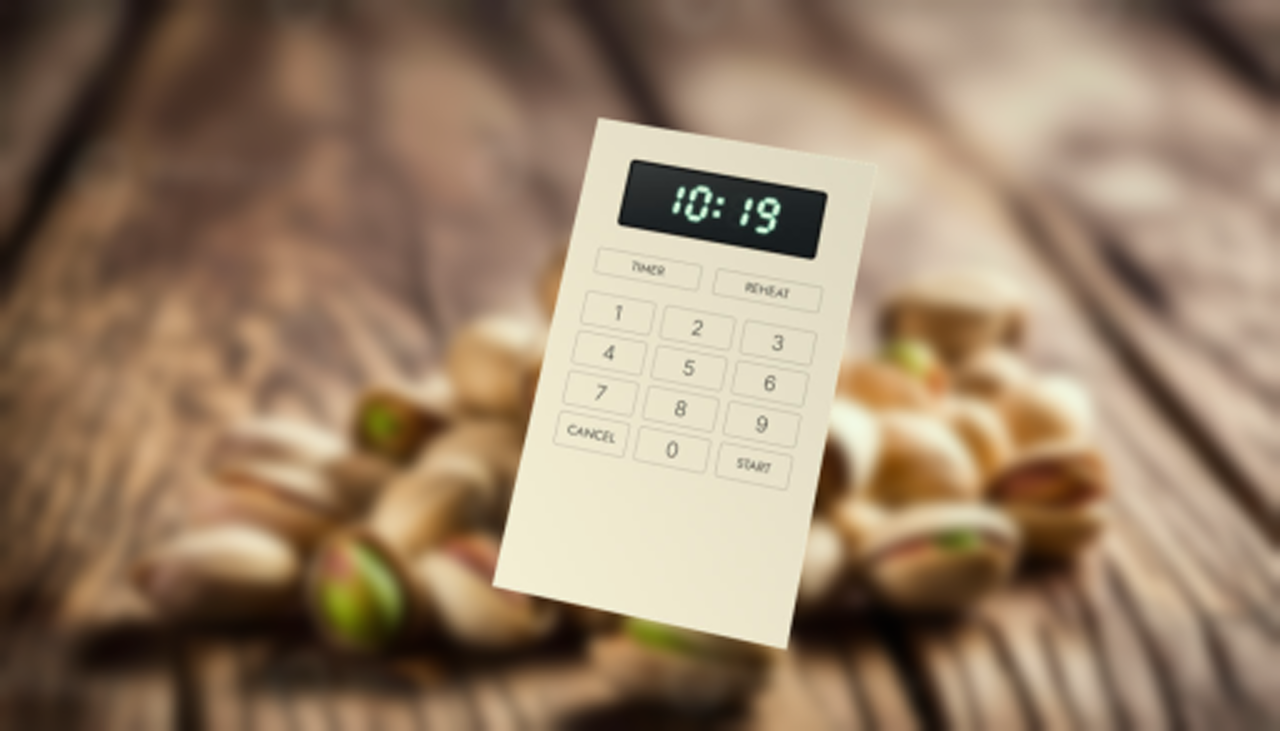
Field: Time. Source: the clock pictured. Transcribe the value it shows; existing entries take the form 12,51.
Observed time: 10,19
